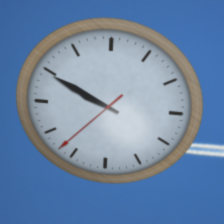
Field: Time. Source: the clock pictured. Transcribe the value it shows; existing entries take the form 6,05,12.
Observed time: 9,49,37
